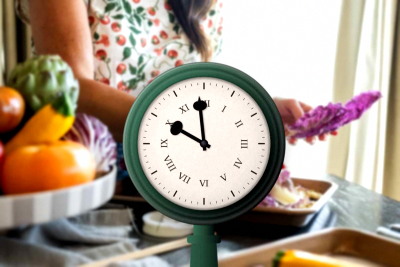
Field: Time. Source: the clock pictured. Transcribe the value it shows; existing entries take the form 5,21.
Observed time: 9,59
